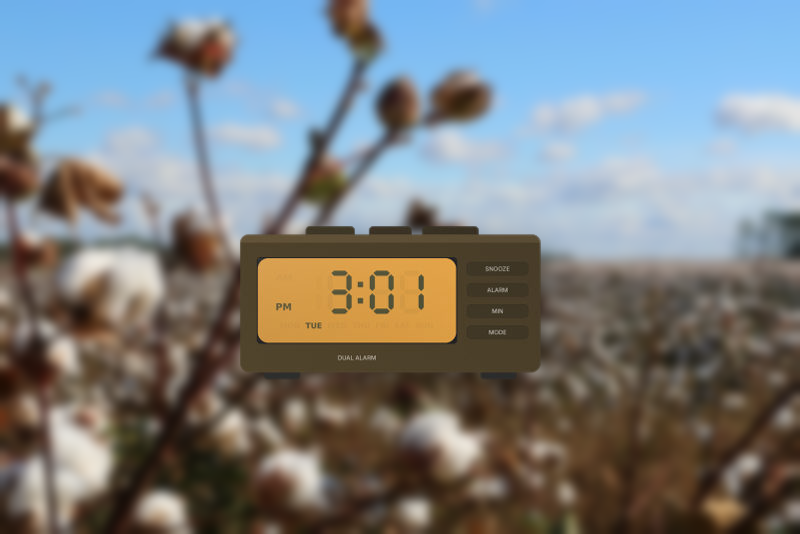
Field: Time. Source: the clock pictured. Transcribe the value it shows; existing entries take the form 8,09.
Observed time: 3,01
